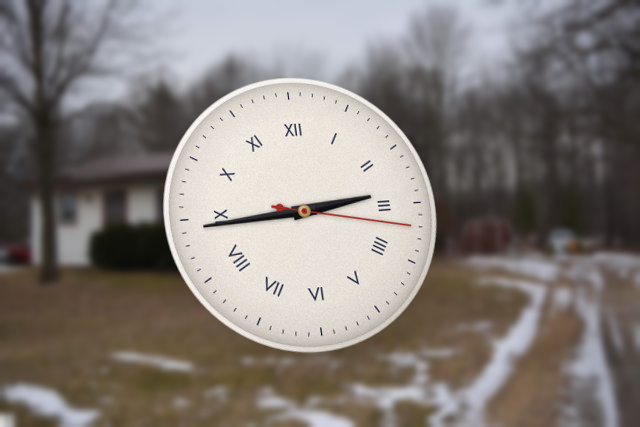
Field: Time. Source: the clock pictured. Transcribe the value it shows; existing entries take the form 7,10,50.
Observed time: 2,44,17
